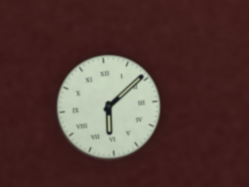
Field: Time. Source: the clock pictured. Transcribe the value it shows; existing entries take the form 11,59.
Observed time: 6,09
